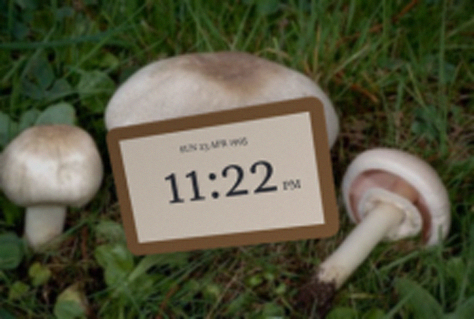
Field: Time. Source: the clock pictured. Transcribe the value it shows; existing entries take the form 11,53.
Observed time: 11,22
